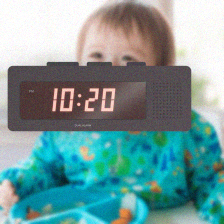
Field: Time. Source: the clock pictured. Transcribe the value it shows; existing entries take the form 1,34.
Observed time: 10,20
